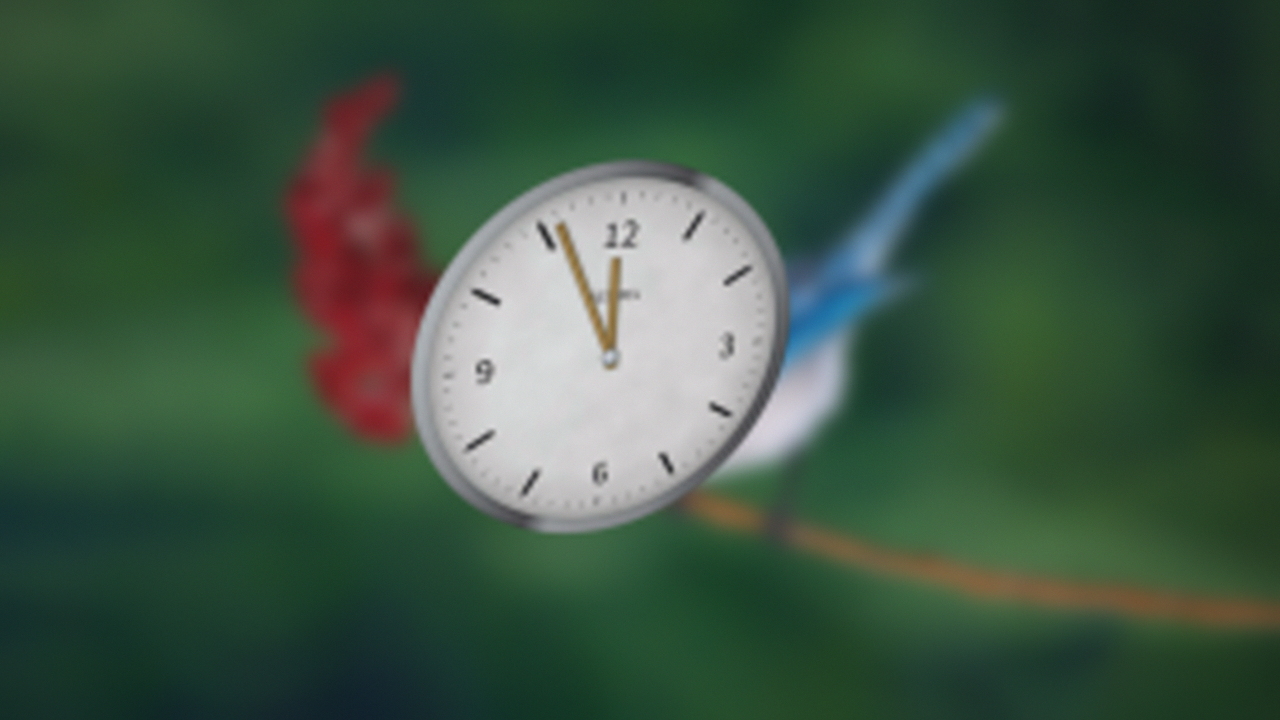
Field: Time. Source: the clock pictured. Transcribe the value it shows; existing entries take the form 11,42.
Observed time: 11,56
